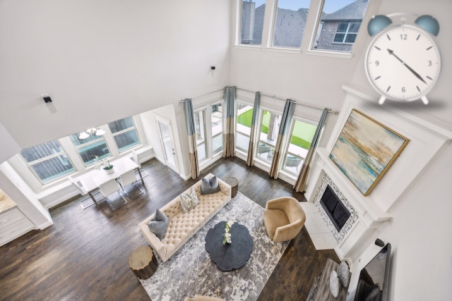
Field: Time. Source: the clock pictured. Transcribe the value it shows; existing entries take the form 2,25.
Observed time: 10,22
